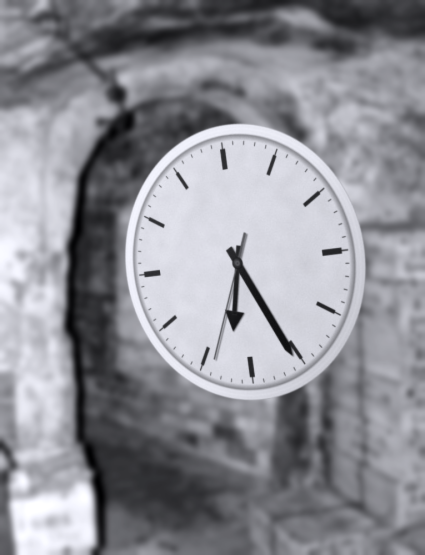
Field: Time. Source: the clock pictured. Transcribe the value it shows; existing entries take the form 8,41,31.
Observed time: 6,25,34
